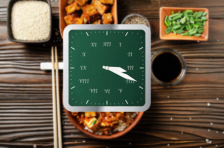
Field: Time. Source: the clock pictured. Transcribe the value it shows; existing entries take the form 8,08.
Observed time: 3,19
